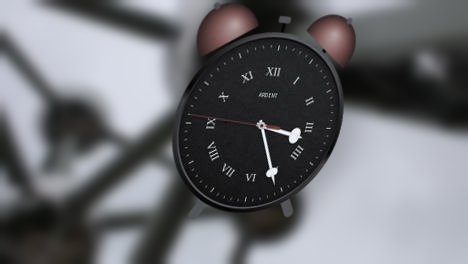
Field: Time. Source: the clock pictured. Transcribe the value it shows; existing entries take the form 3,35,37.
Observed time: 3,25,46
